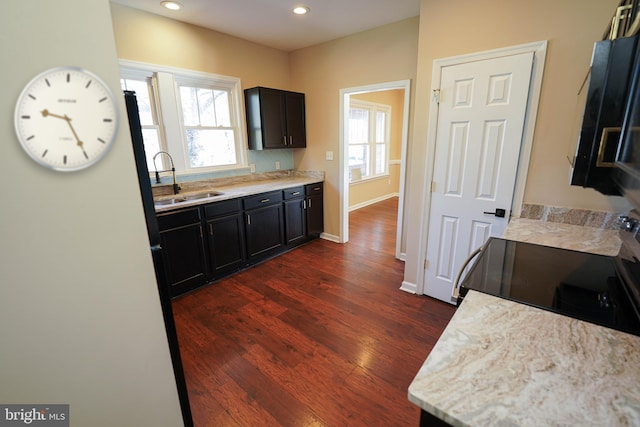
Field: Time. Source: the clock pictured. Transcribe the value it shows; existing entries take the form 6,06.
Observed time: 9,25
